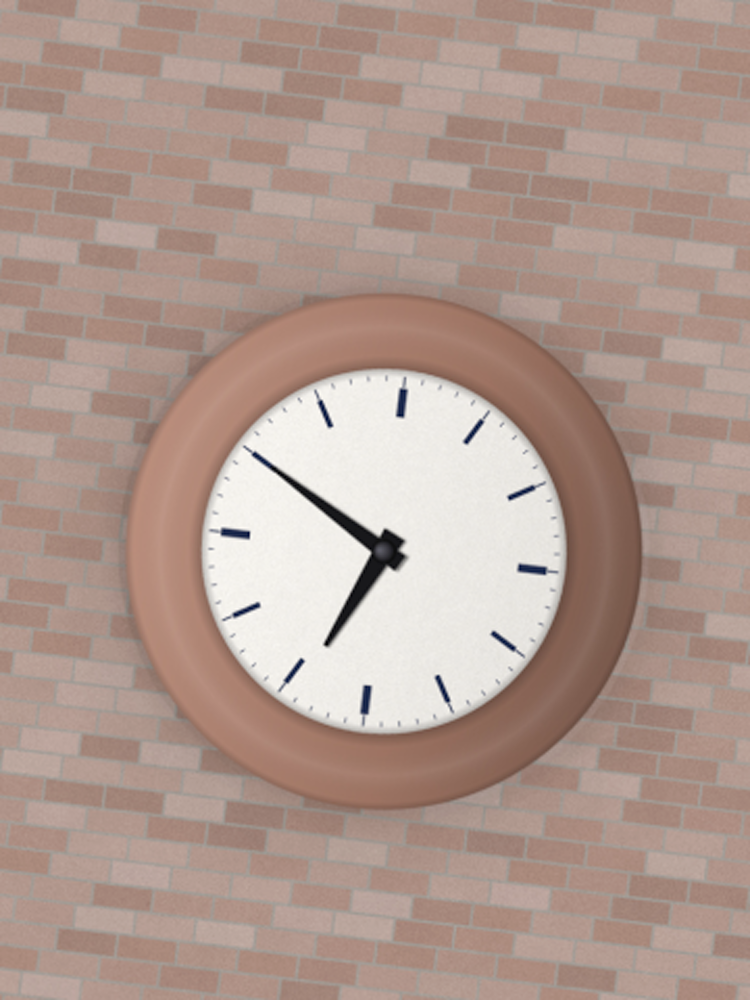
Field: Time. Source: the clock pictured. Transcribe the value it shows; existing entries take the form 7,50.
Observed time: 6,50
